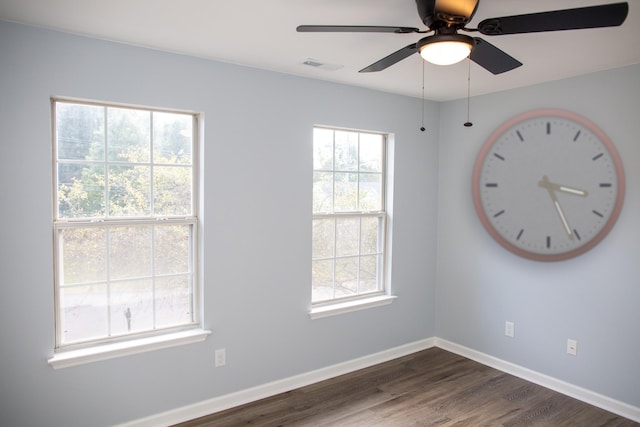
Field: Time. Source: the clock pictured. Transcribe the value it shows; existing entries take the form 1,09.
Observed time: 3,26
